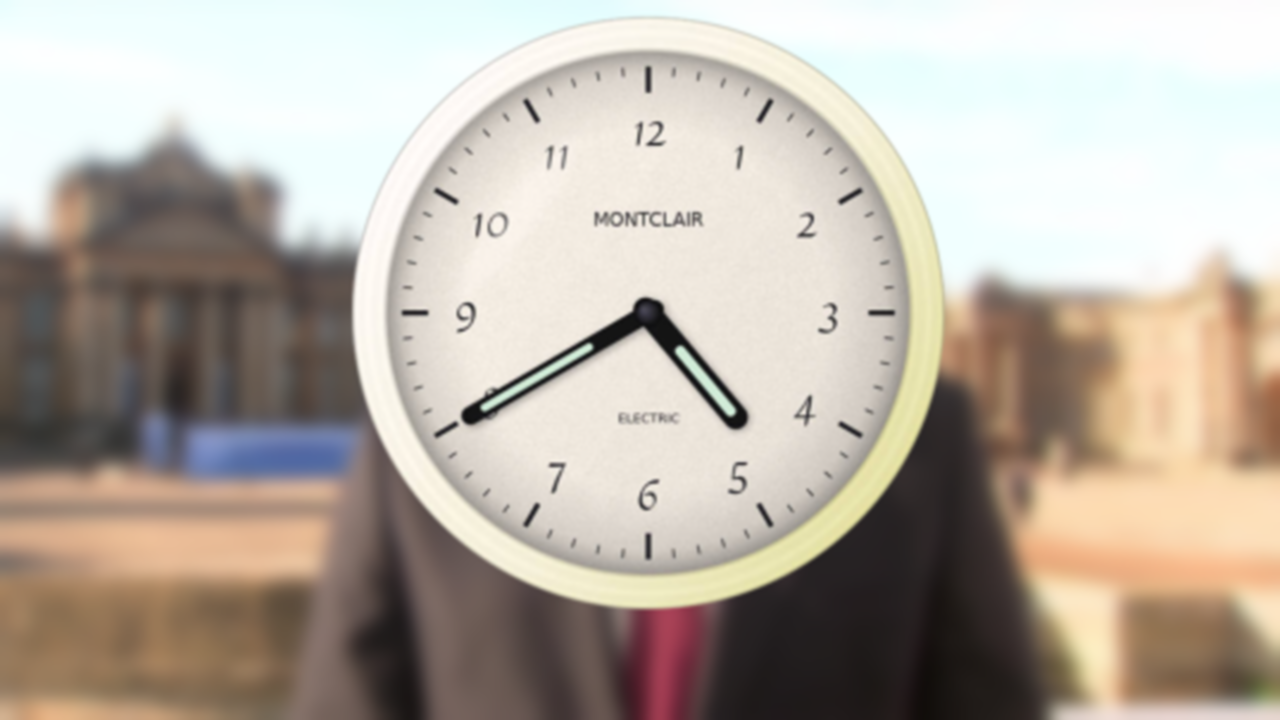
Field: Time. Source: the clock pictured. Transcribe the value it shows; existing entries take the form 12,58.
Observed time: 4,40
